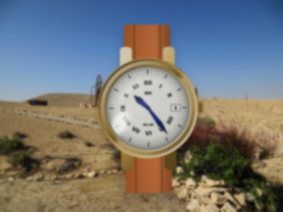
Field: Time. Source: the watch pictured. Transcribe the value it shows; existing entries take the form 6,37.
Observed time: 10,24
